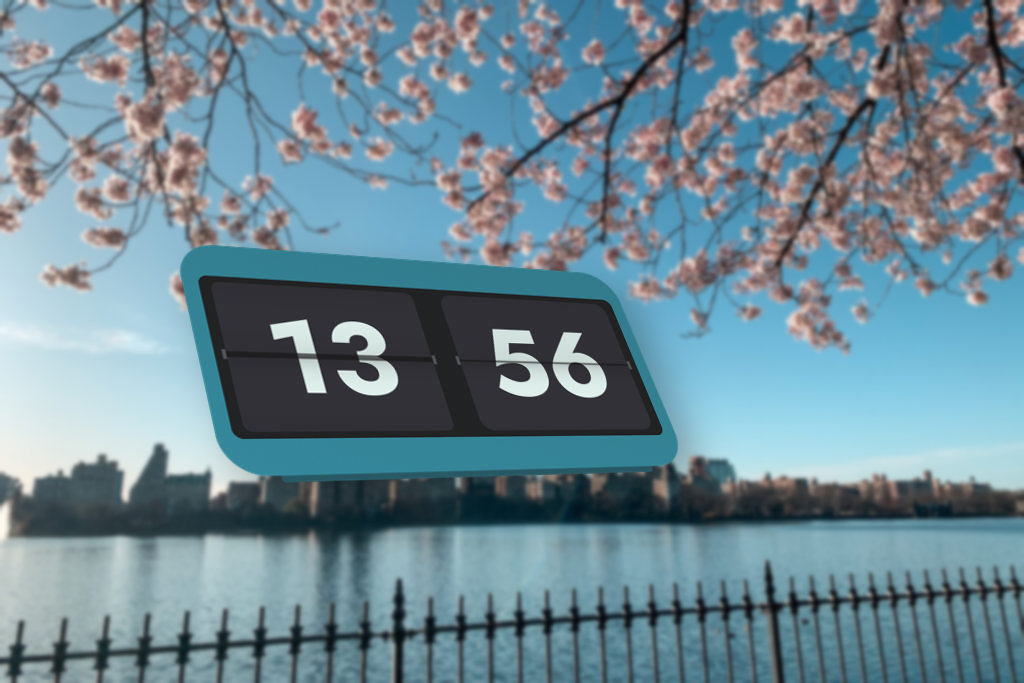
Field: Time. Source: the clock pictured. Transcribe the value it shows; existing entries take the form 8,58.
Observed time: 13,56
